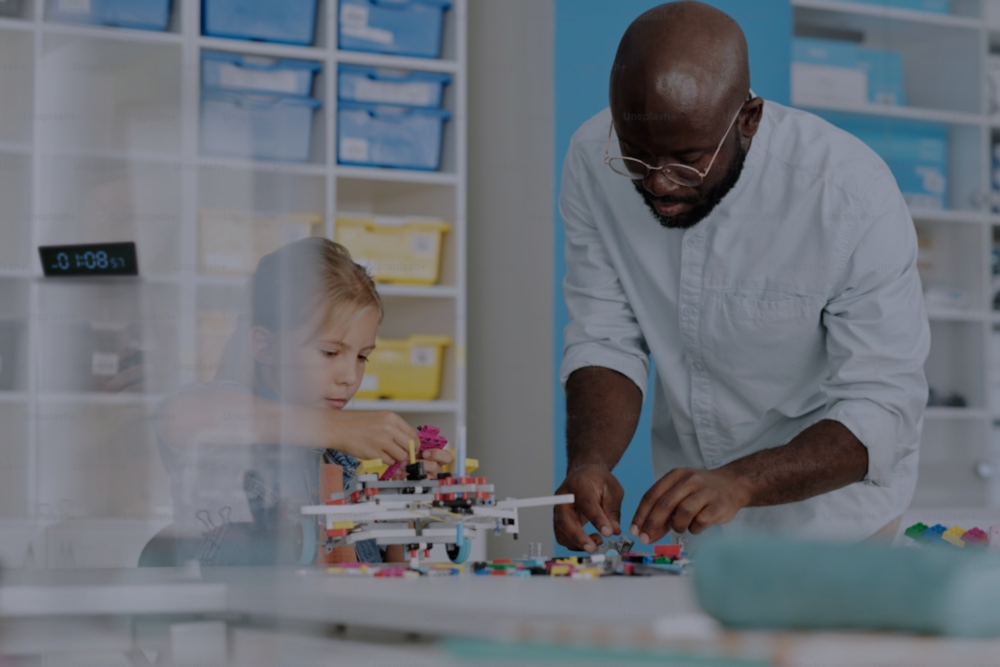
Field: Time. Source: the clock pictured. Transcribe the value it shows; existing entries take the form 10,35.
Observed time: 1,08
